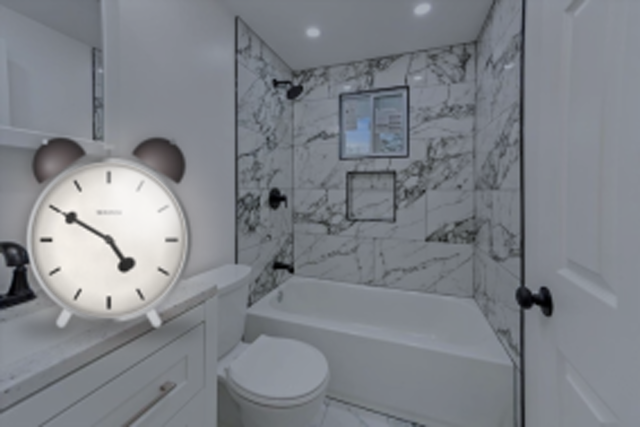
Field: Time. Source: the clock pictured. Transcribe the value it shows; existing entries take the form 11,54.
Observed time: 4,50
